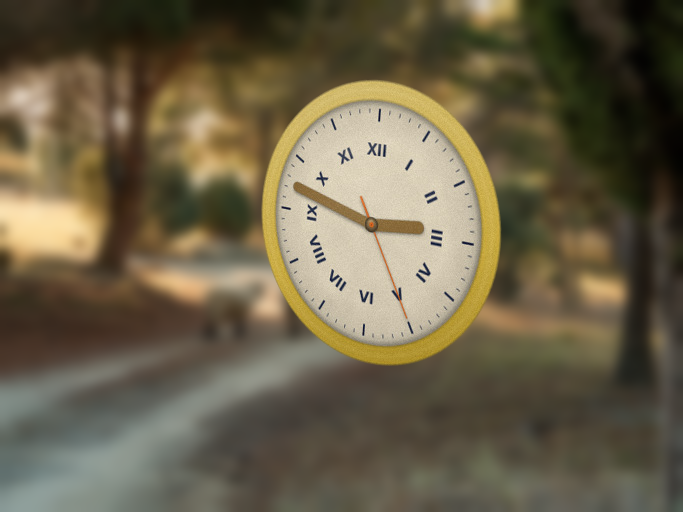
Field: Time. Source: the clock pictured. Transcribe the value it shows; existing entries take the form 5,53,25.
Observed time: 2,47,25
